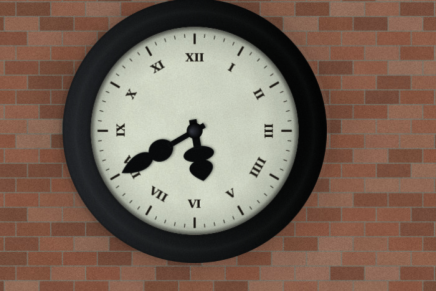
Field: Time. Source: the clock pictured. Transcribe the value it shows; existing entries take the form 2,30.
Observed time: 5,40
